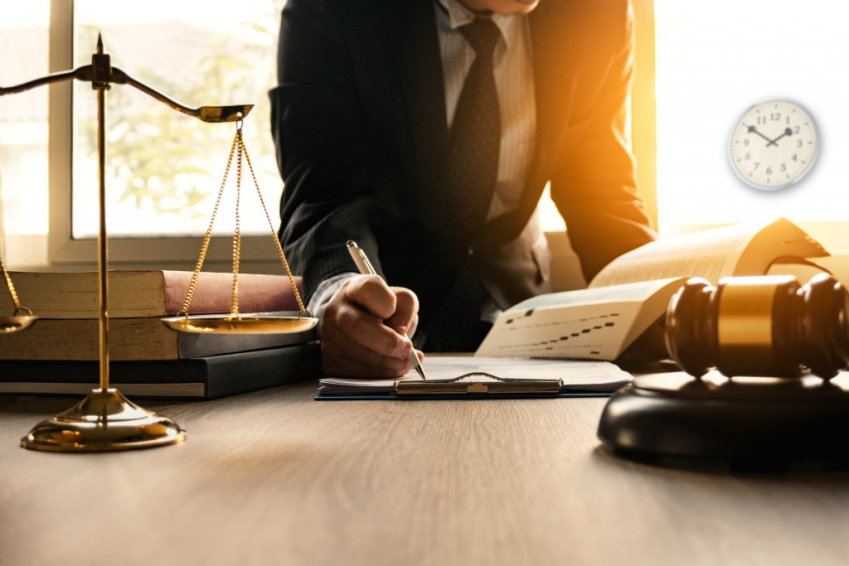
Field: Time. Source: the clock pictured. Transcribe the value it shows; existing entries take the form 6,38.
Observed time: 1,50
